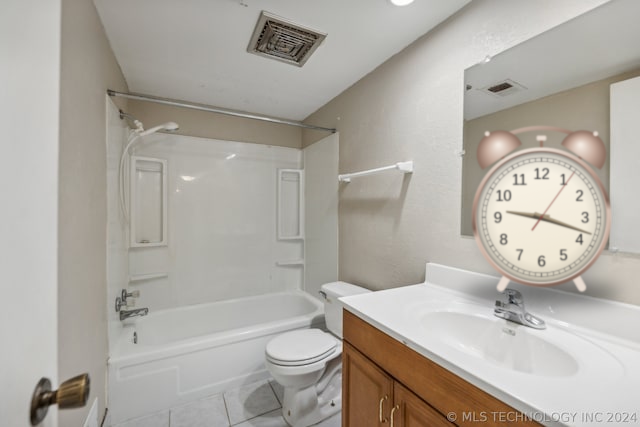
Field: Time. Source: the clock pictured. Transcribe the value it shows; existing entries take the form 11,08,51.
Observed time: 9,18,06
